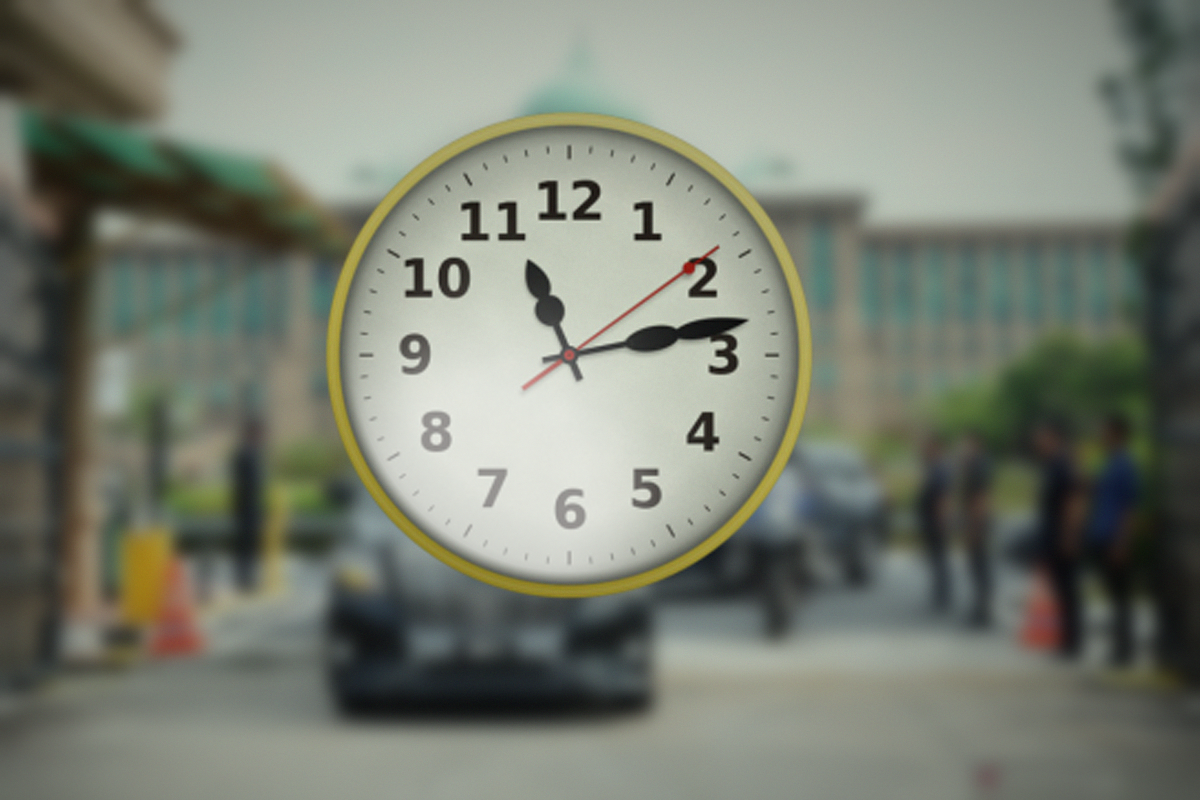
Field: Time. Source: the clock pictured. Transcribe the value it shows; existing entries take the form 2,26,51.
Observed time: 11,13,09
